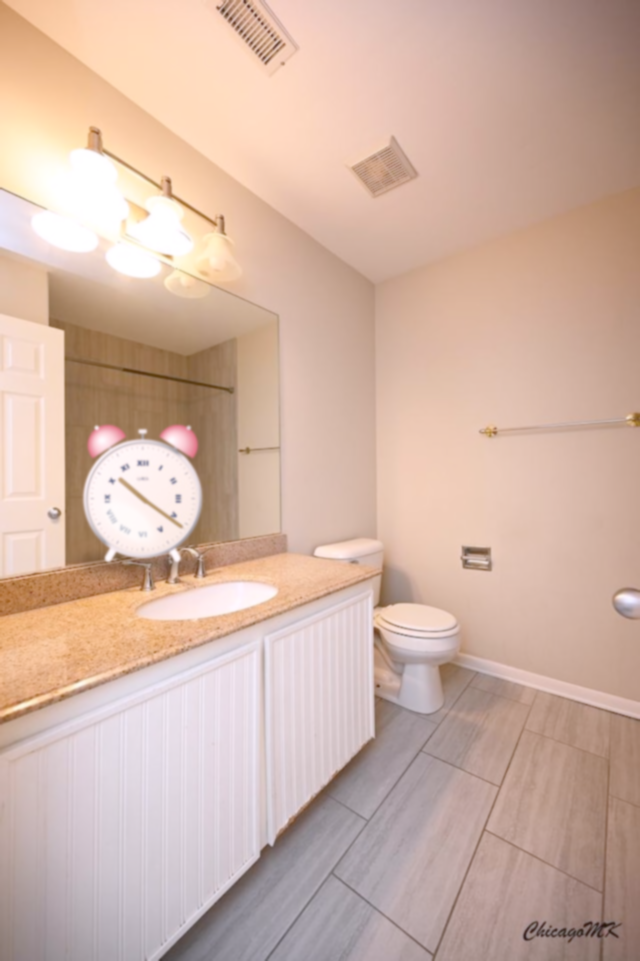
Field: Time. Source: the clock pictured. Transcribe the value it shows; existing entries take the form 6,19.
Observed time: 10,21
